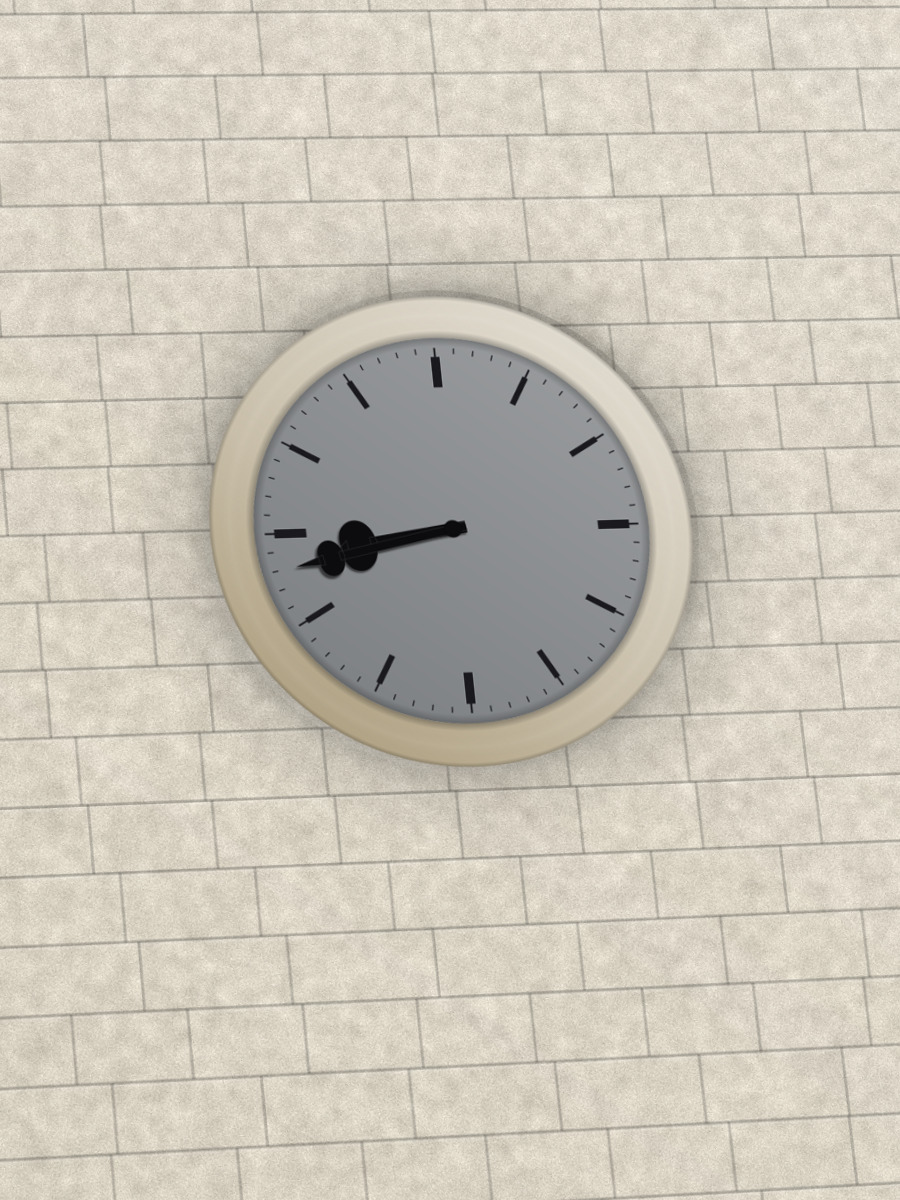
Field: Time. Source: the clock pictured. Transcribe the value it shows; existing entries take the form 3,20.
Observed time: 8,43
